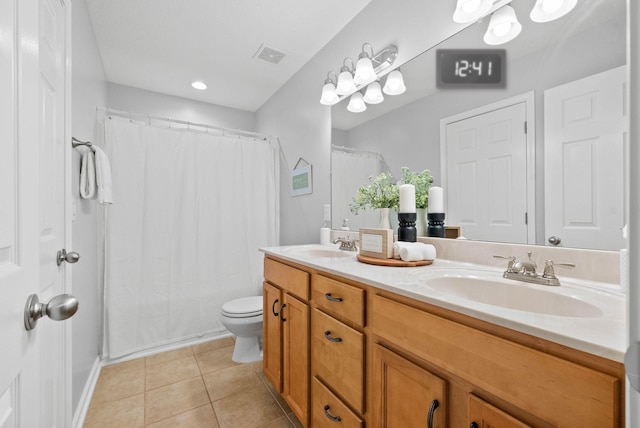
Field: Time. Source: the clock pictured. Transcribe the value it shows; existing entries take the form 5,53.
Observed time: 12,41
